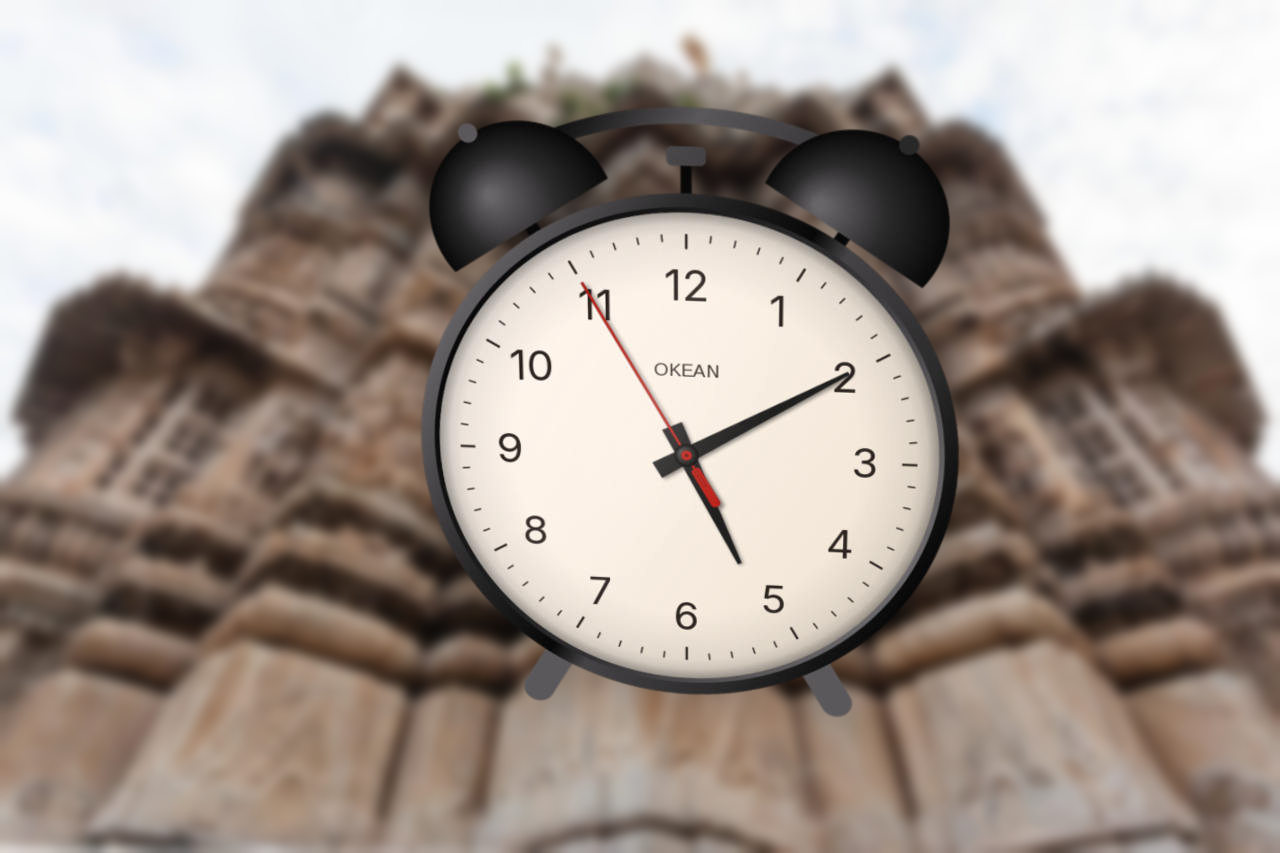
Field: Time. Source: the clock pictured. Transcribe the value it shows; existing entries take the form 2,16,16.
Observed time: 5,09,55
